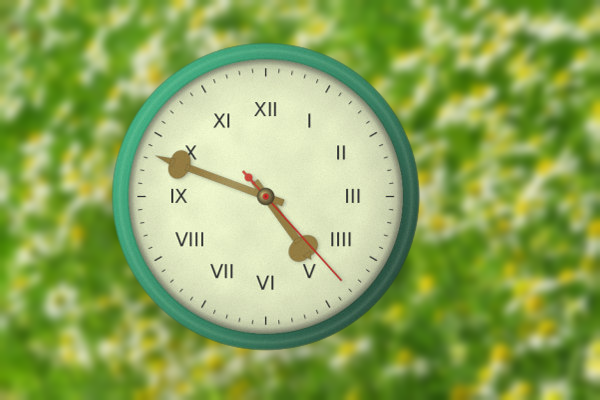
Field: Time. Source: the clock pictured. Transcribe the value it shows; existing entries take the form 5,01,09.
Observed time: 4,48,23
